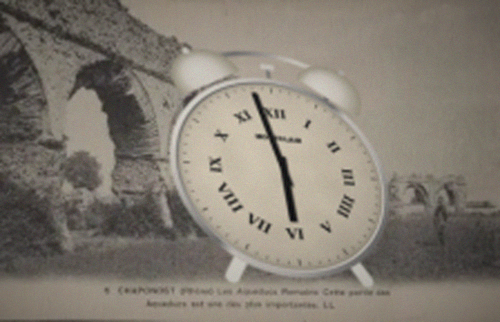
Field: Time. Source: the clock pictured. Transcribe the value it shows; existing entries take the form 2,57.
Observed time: 5,58
